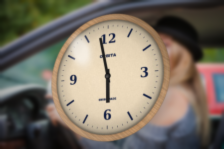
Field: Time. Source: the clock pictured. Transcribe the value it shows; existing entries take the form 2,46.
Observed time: 5,58
